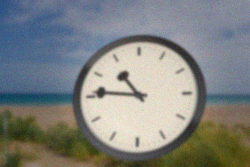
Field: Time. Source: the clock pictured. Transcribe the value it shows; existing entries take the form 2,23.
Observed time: 10,46
